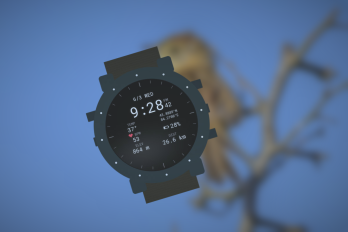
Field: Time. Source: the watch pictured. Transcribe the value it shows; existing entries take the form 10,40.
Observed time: 9,28
